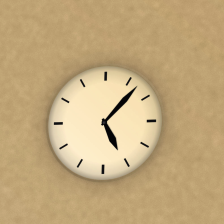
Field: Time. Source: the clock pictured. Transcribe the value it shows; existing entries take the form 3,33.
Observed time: 5,07
